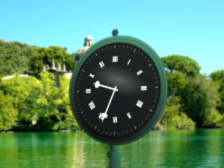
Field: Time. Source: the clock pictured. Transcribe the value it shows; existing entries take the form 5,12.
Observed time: 9,34
